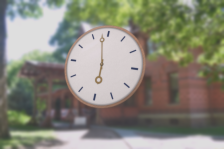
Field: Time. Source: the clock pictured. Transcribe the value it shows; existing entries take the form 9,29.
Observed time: 5,58
